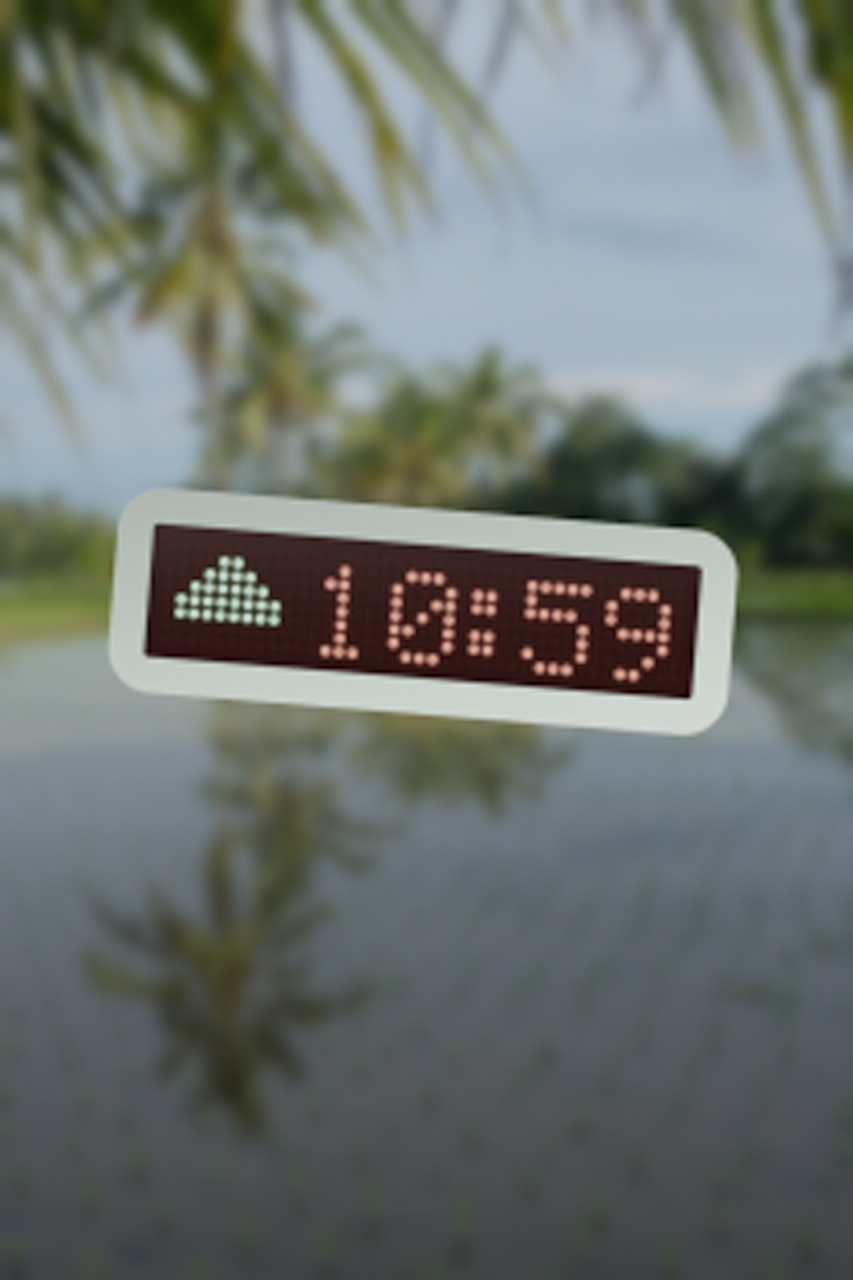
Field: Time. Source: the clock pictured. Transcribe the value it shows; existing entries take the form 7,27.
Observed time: 10,59
